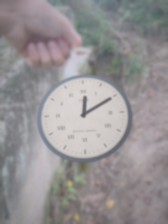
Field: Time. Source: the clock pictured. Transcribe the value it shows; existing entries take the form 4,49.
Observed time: 12,10
